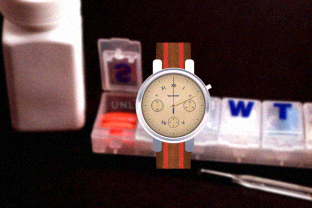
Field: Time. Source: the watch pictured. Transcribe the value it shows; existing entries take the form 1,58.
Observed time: 2,11
